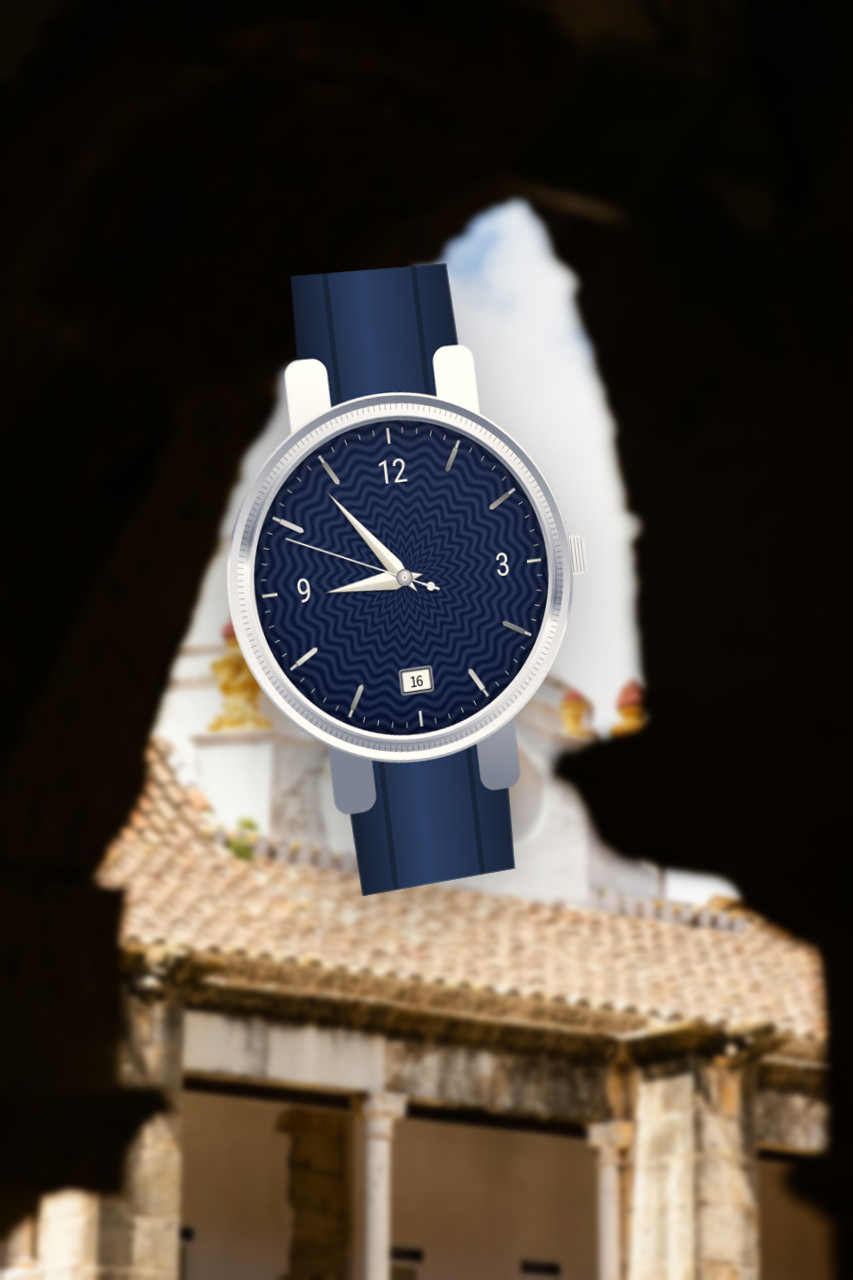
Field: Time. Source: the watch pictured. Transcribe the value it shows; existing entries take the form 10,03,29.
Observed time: 8,53,49
